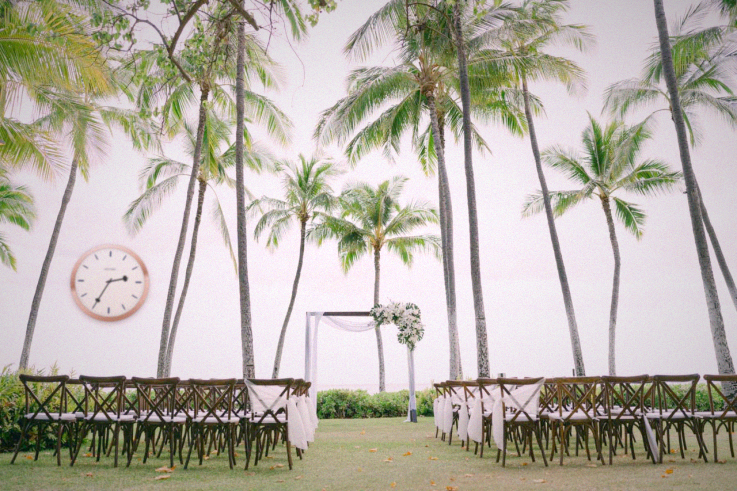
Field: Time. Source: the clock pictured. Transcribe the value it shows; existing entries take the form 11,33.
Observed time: 2,35
